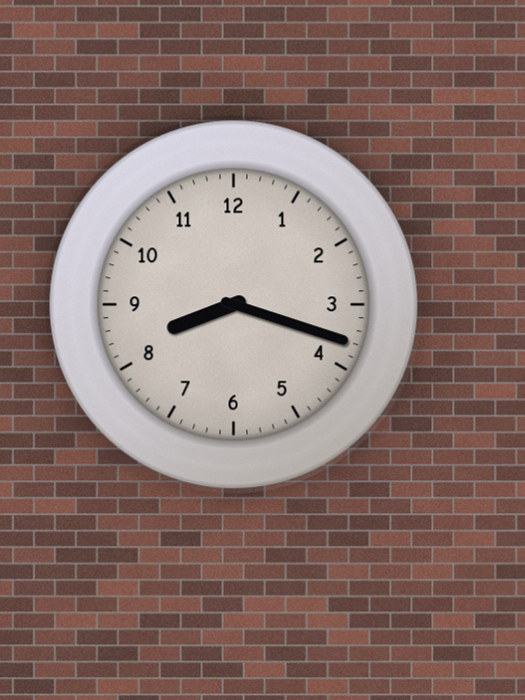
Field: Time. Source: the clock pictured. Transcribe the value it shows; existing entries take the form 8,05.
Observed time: 8,18
